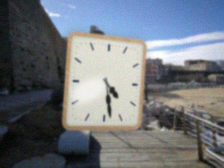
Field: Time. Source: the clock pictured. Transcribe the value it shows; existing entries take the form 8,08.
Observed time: 4,28
